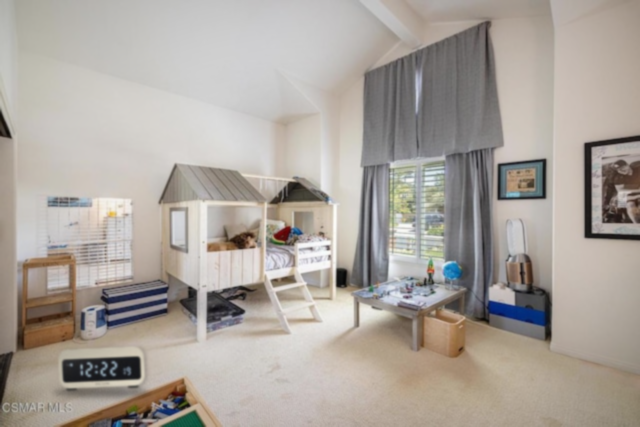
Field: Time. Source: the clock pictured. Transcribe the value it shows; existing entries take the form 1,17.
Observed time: 12,22
